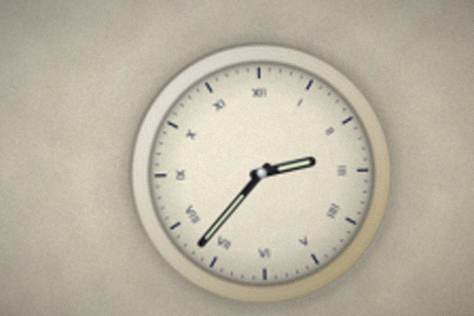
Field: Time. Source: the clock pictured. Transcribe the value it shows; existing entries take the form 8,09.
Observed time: 2,37
